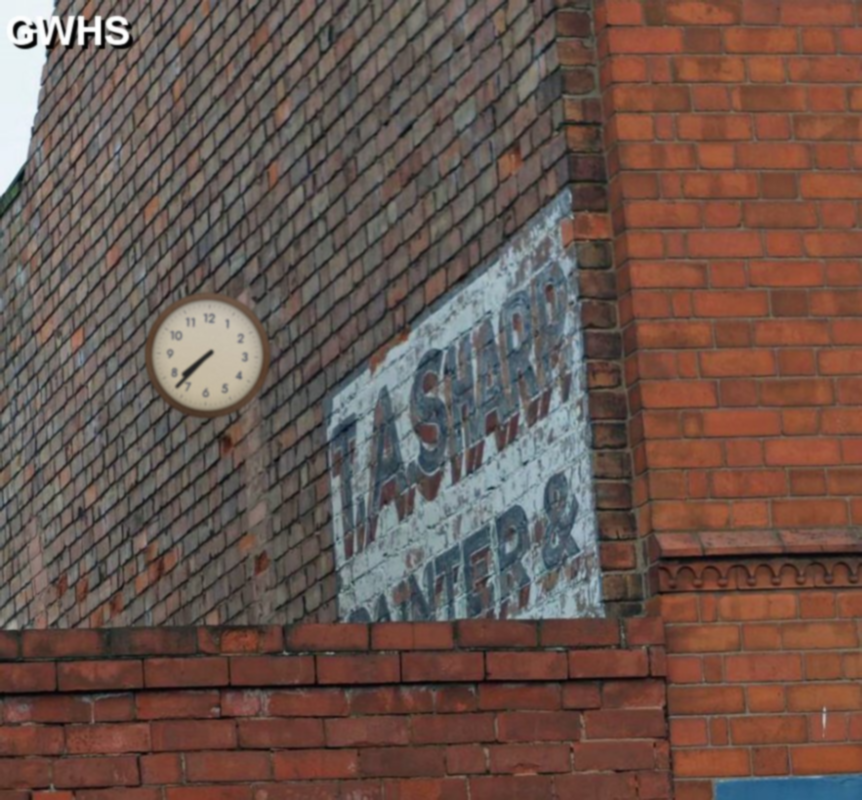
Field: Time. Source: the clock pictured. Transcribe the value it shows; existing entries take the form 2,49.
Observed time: 7,37
